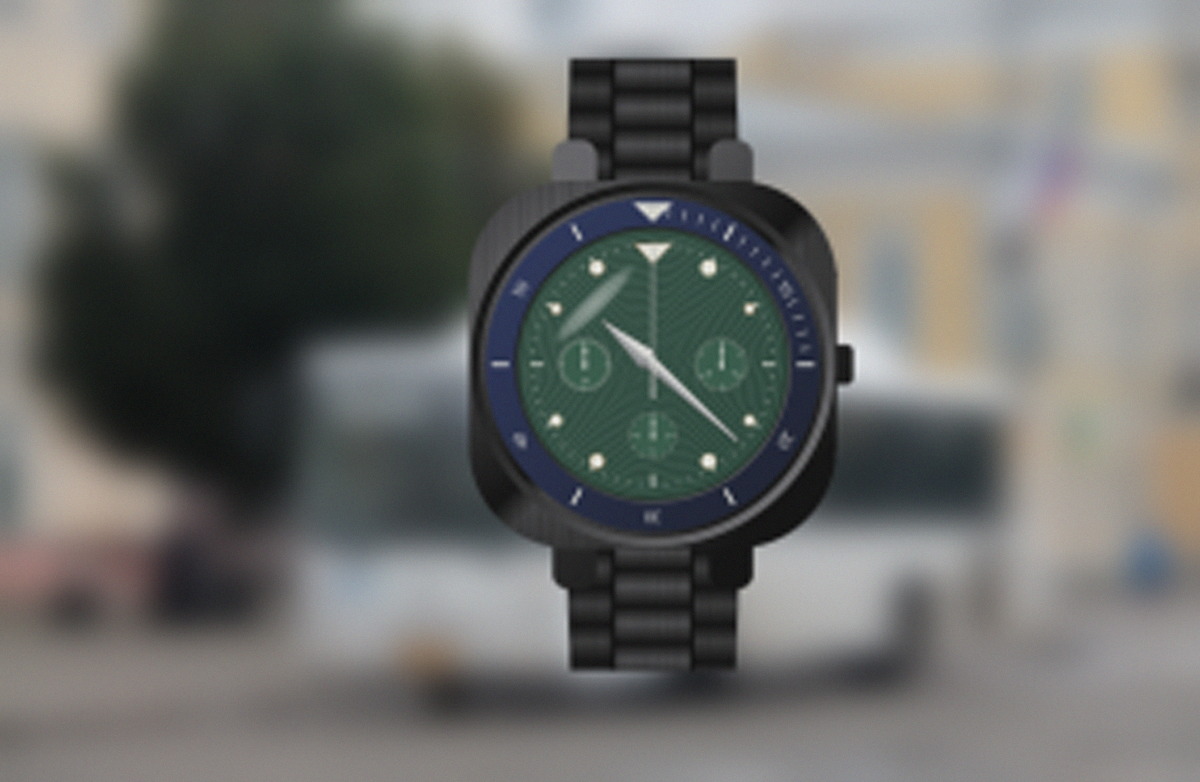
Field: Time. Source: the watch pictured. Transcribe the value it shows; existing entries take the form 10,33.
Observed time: 10,22
